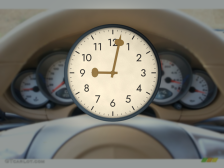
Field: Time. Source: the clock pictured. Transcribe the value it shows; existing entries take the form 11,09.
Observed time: 9,02
